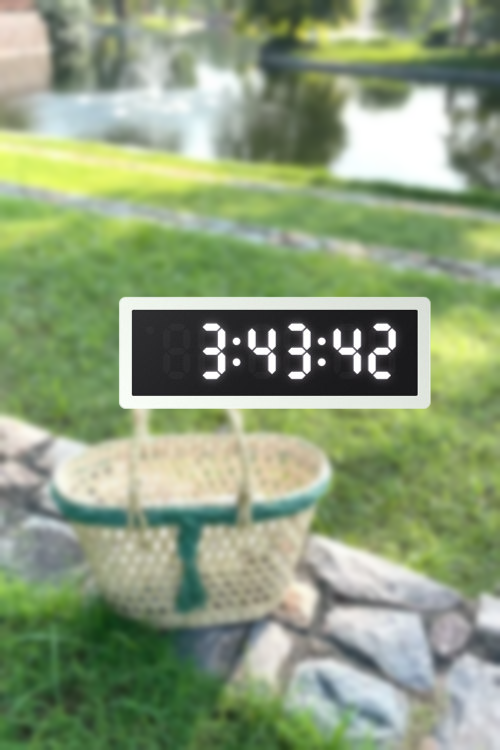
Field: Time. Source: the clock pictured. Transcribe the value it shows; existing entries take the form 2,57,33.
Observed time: 3,43,42
